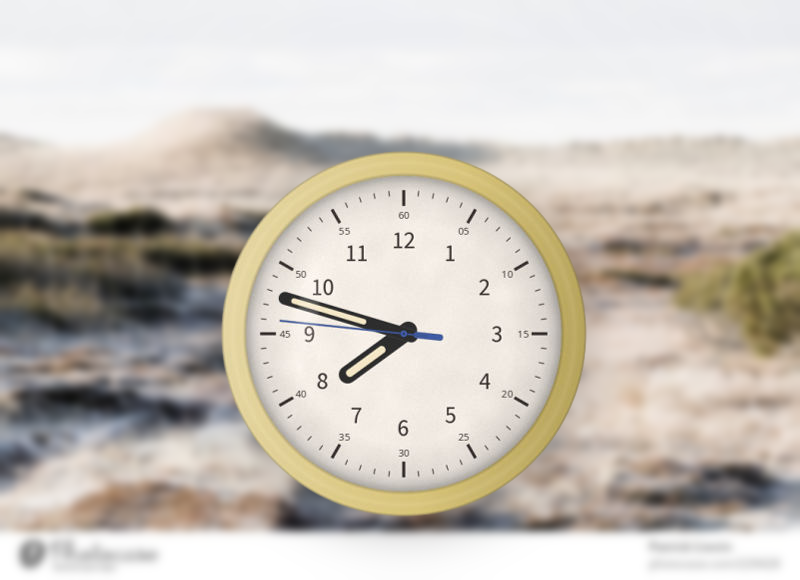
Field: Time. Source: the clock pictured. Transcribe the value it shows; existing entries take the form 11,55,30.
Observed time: 7,47,46
